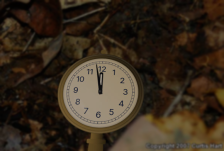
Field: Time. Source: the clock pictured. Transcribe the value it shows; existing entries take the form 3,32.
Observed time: 11,58
